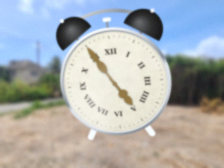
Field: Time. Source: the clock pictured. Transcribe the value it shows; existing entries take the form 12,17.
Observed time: 4,55
